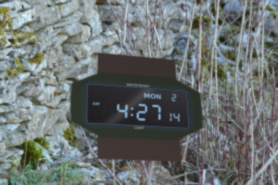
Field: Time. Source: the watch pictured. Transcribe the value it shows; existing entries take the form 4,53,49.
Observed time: 4,27,14
